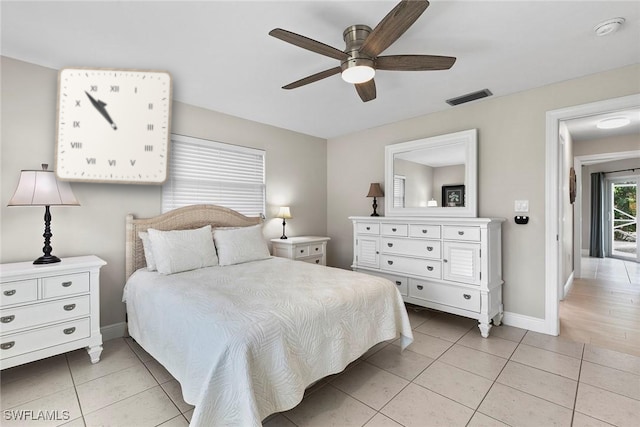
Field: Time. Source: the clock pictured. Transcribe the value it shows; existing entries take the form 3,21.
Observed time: 10,53
